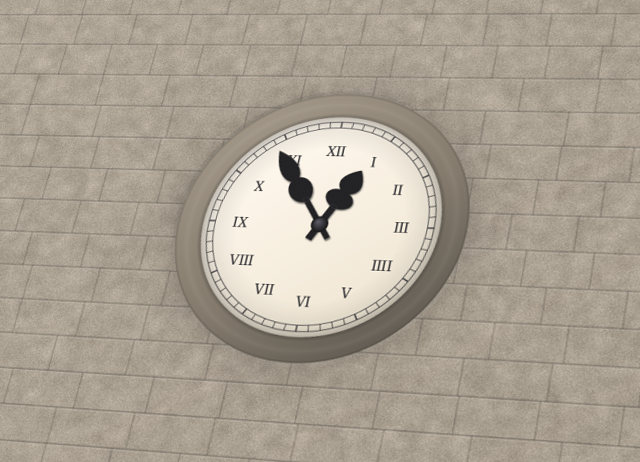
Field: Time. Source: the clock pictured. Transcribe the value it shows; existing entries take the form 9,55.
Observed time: 12,54
